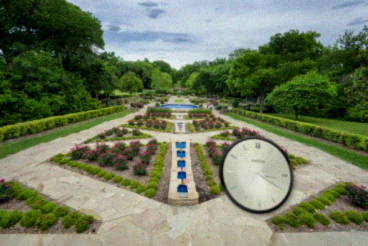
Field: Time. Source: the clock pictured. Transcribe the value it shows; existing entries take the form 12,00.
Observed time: 3,20
